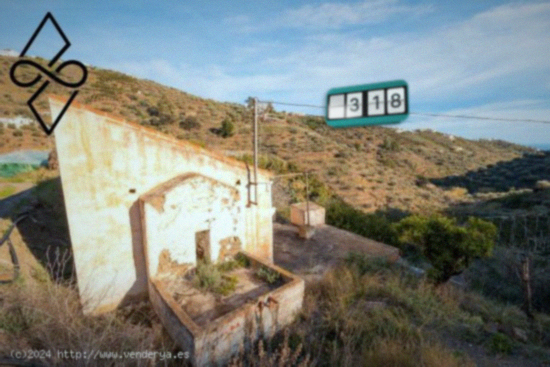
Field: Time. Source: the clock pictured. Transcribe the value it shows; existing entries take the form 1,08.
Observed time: 3,18
